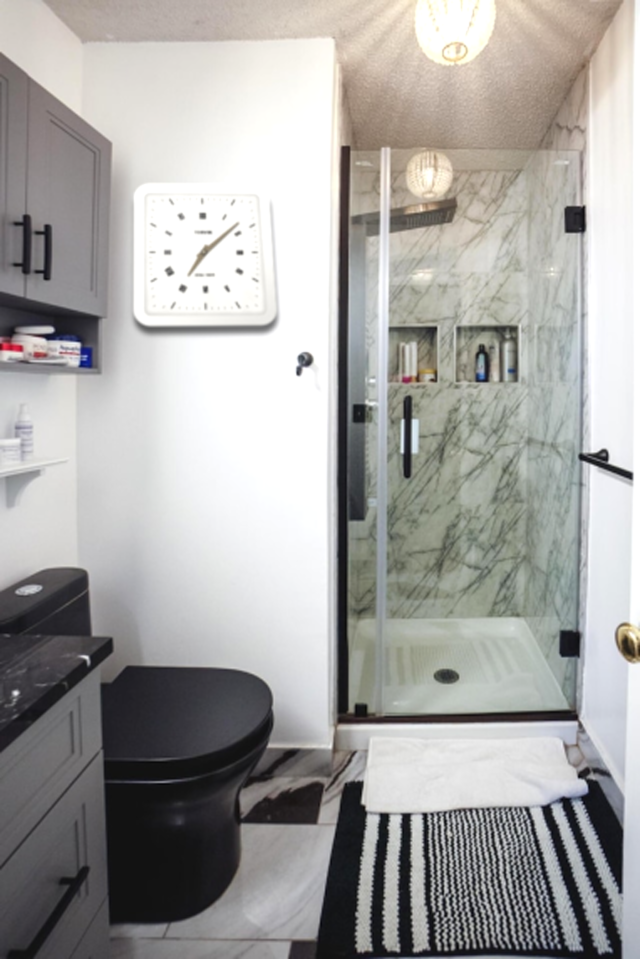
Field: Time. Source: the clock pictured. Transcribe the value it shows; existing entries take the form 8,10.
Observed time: 7,08
